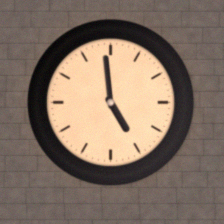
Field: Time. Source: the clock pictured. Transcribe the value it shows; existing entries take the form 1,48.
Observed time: 4,59
